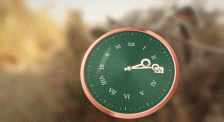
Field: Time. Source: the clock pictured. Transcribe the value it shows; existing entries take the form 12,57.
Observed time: 2,14
